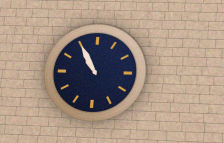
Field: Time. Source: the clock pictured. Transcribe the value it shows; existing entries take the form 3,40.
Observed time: 10,55
